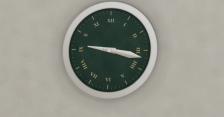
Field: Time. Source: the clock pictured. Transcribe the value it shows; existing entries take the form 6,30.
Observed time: 9,17
